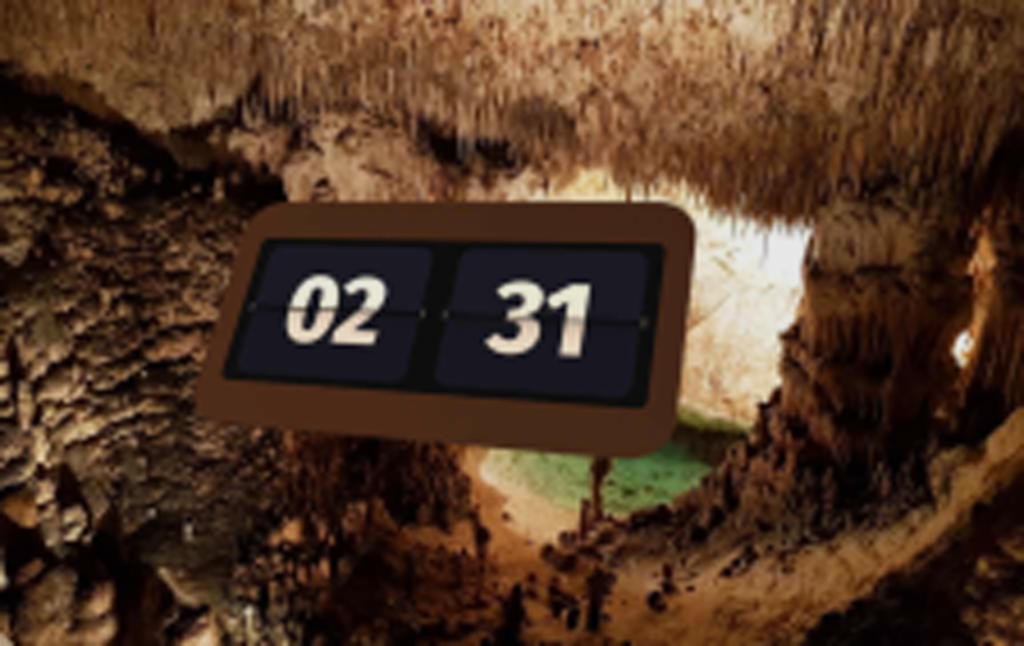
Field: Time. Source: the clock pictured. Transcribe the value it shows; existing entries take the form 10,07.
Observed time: 2,31
